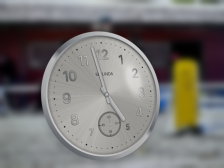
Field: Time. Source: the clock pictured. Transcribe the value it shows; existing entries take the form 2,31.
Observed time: 4,58
